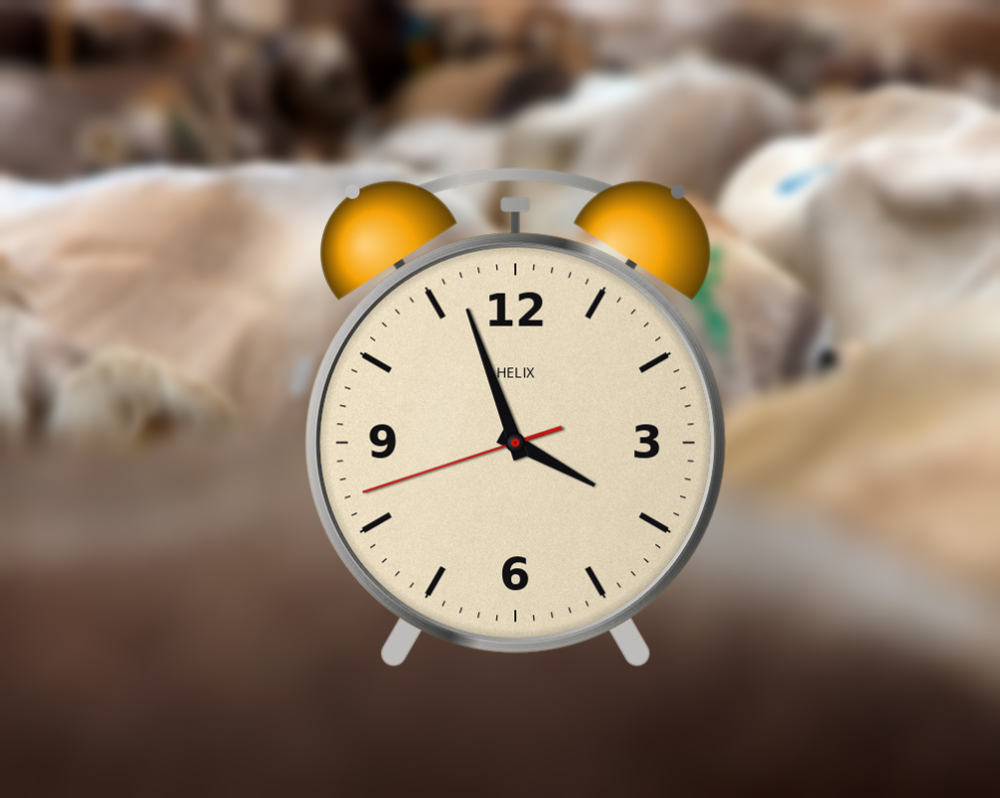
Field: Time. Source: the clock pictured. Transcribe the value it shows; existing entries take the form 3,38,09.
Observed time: 3,56,42
